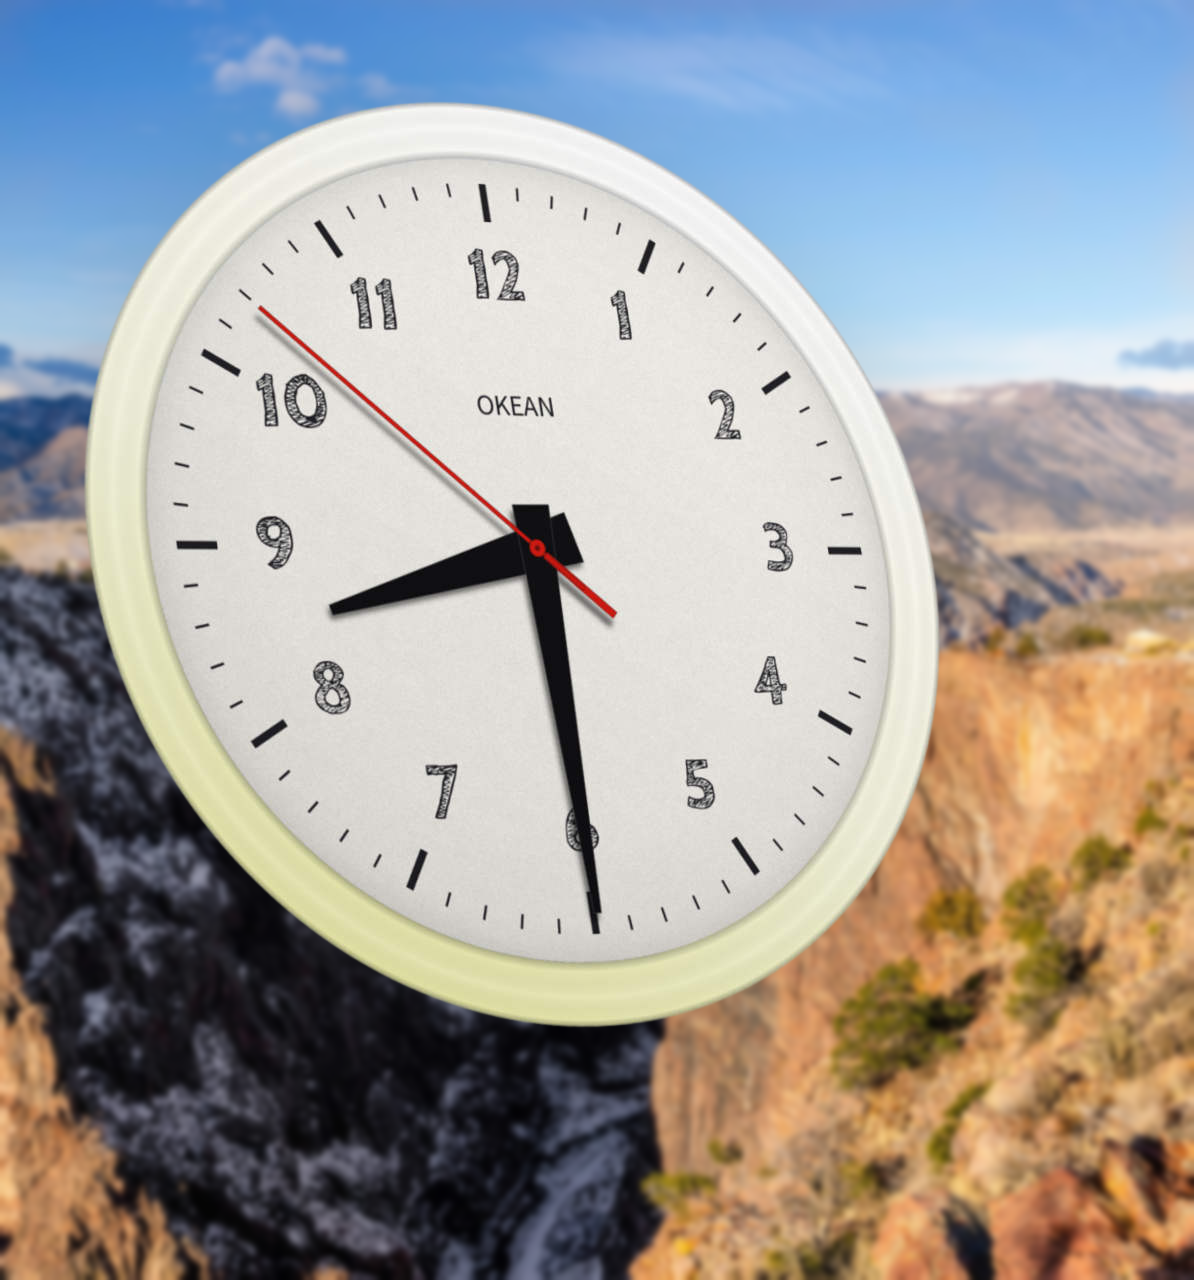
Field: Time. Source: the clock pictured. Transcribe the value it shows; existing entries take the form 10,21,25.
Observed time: 8,29,52
